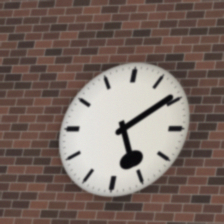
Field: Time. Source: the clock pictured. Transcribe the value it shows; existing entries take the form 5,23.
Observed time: 5,09
